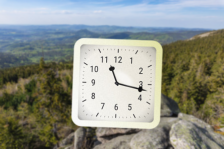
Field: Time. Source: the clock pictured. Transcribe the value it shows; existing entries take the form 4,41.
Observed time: 11,17
